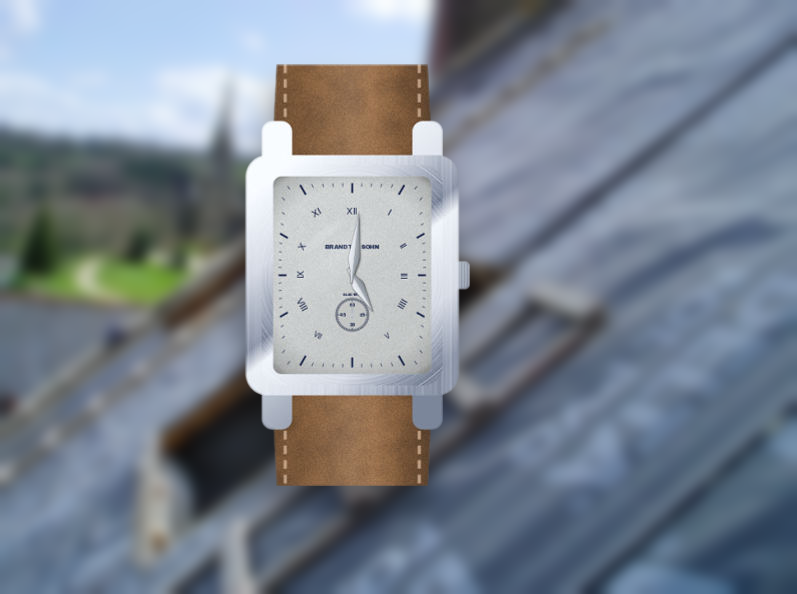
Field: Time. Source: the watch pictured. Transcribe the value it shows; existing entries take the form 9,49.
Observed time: 5,01
